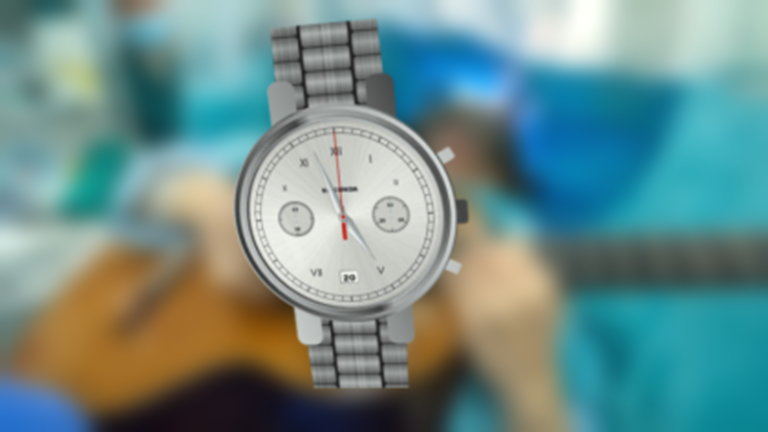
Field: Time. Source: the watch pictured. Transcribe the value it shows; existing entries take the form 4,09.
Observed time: 4,57
